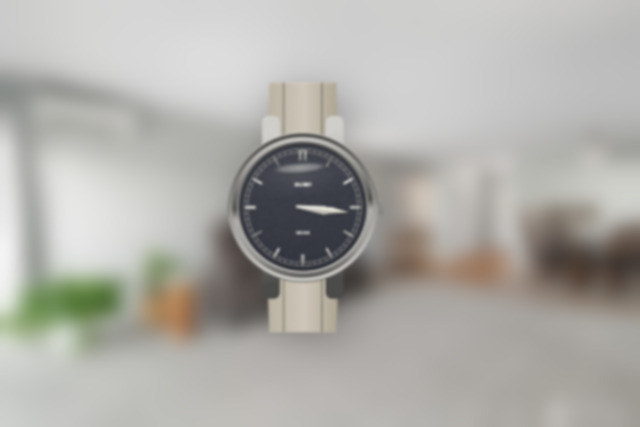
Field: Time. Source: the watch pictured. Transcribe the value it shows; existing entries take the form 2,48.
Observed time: 3,16
